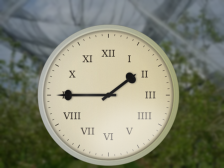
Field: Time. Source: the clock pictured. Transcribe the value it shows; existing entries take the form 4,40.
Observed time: 1,45
